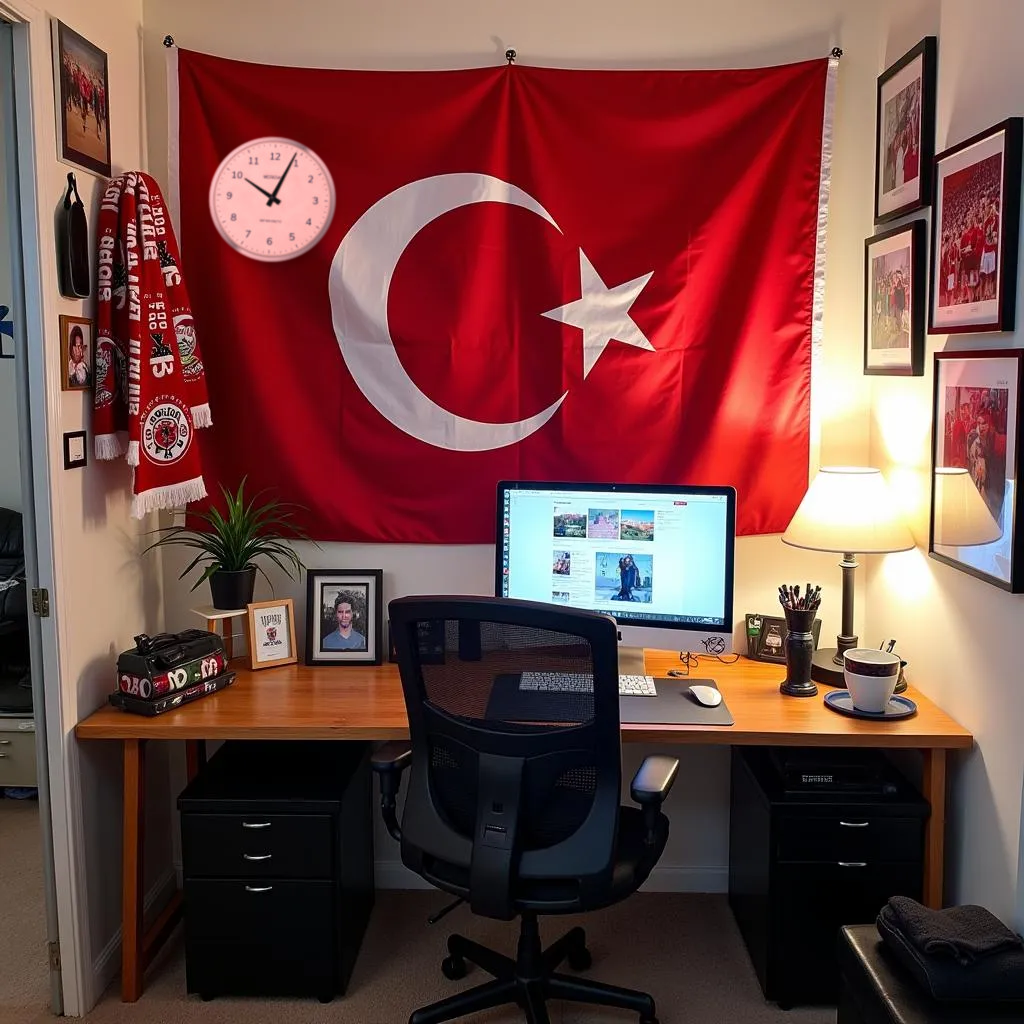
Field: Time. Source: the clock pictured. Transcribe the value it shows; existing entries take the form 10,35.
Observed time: 10,04
